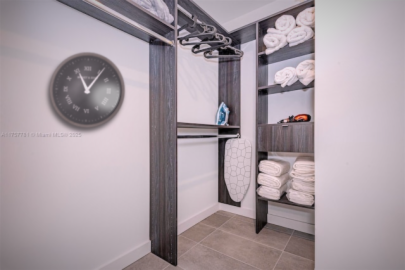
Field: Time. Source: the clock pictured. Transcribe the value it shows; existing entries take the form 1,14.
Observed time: 11,06
